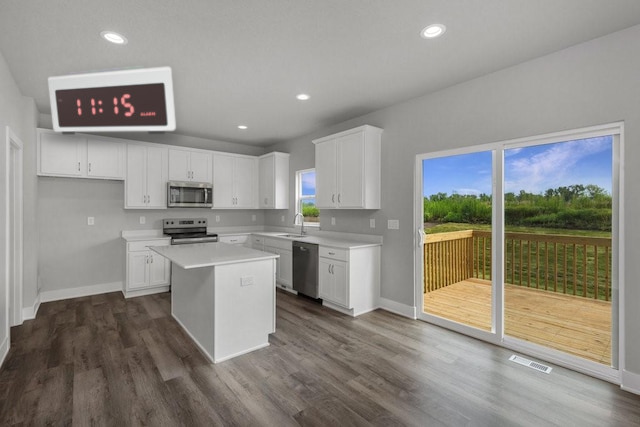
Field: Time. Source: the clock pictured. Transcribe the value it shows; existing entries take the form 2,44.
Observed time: 11,15
